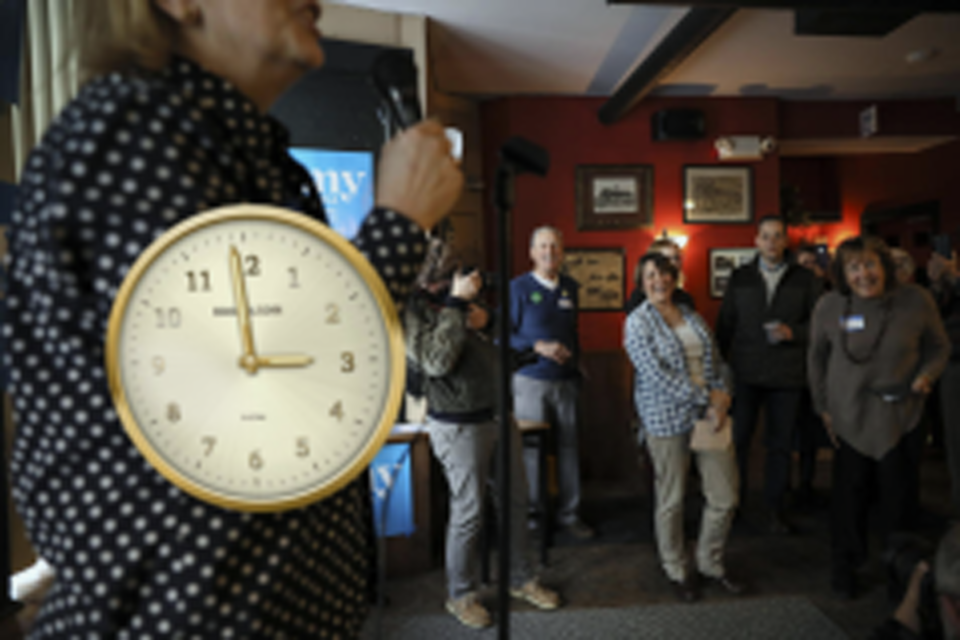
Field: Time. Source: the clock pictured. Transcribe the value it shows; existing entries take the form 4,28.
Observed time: 2,59
